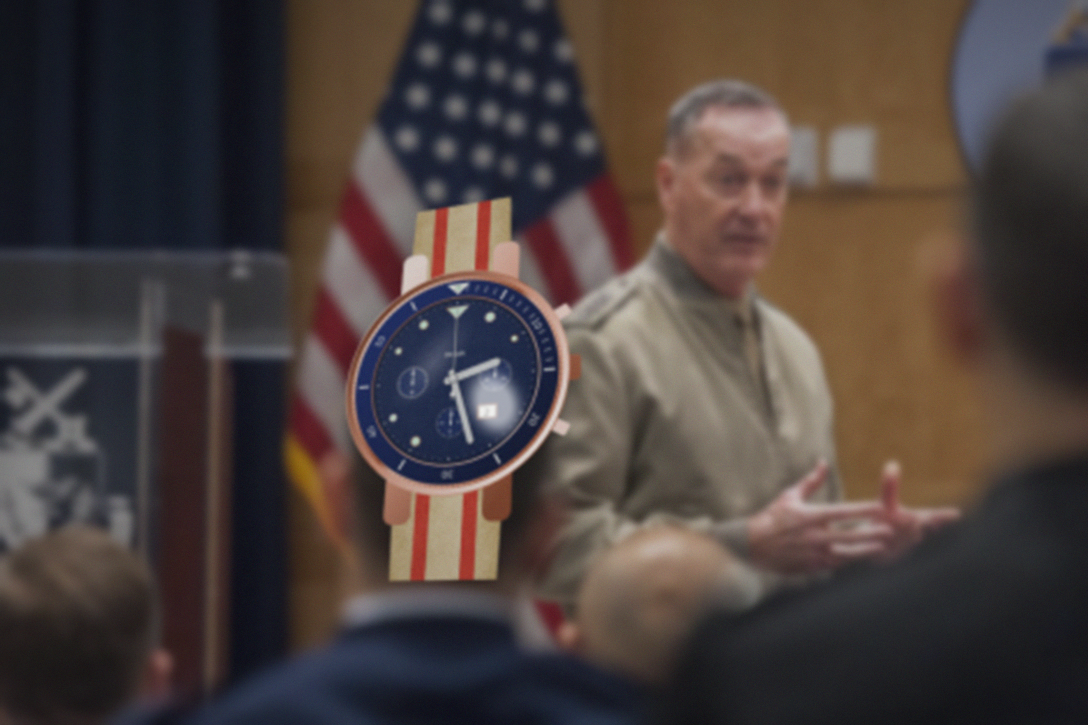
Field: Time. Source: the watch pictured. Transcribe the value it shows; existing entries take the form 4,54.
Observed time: 2,27
